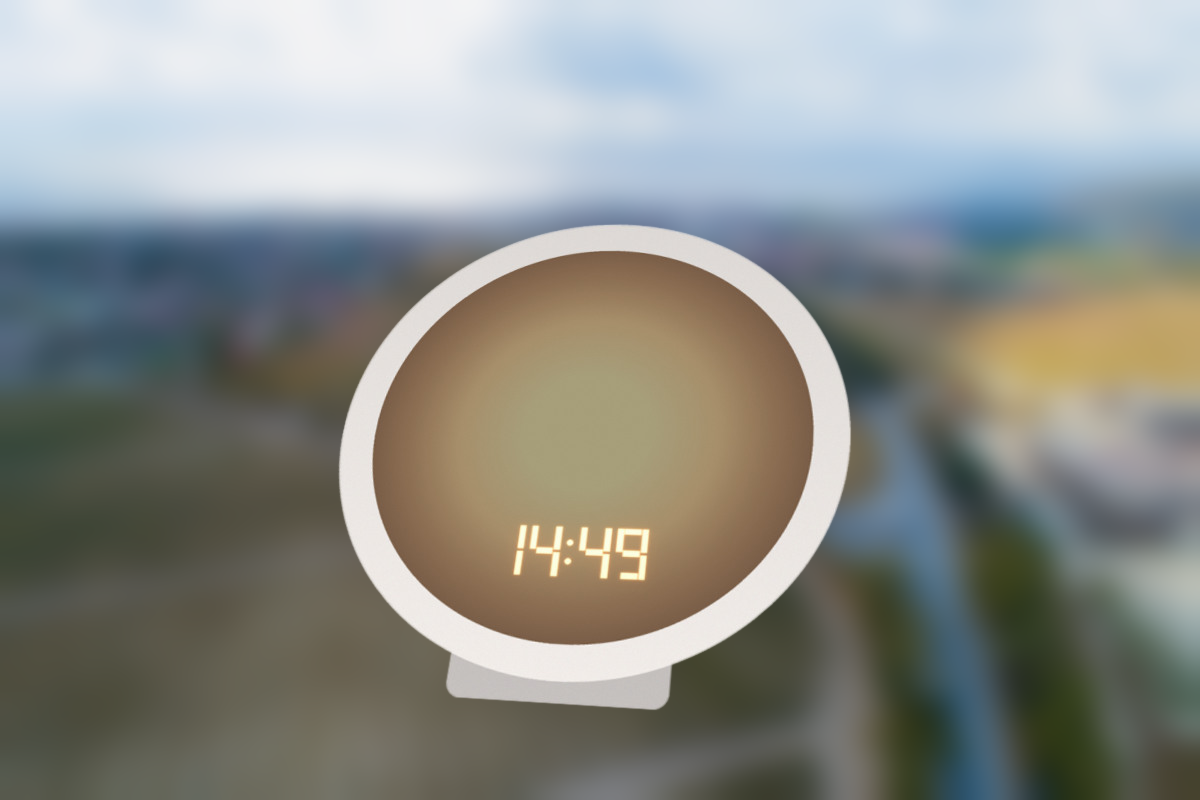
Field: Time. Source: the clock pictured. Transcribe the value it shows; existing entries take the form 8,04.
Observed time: 14,49
